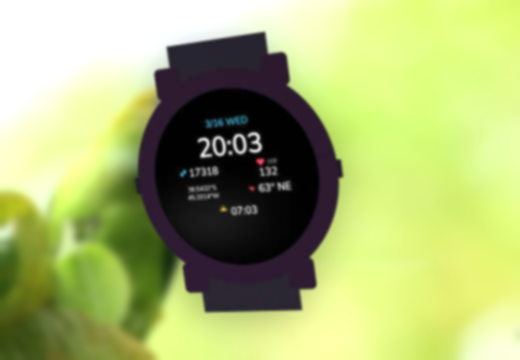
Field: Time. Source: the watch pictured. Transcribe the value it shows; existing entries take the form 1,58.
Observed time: 20,03
